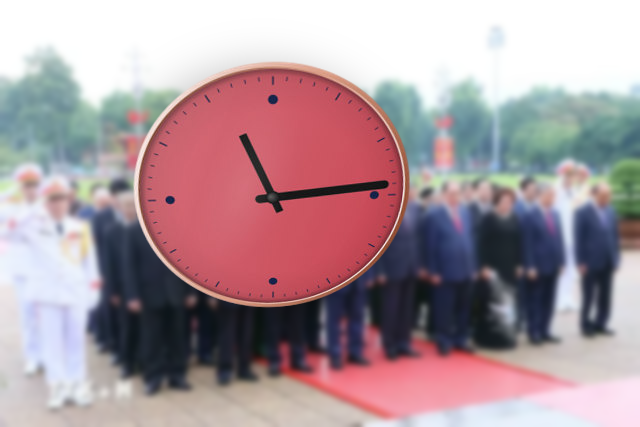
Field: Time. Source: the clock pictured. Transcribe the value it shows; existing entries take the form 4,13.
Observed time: 11,14
